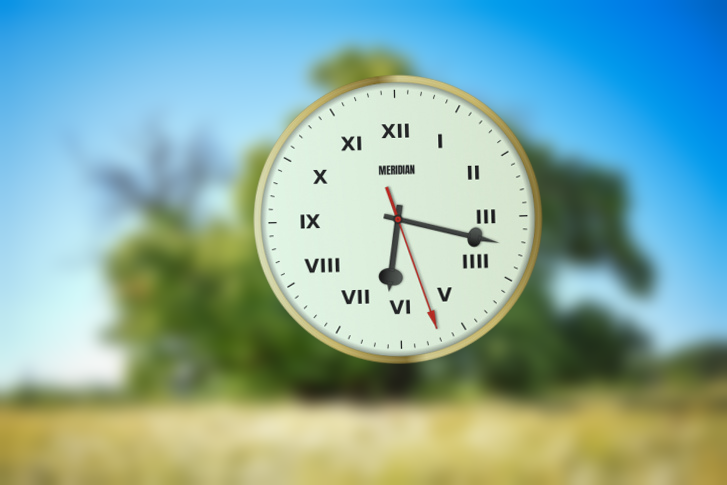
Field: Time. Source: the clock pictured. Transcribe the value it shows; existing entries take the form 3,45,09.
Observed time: 6,17,27
